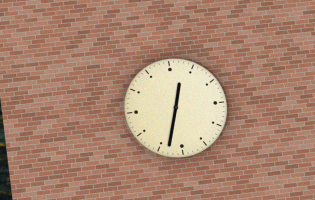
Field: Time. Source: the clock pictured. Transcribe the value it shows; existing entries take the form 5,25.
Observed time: 12,33
